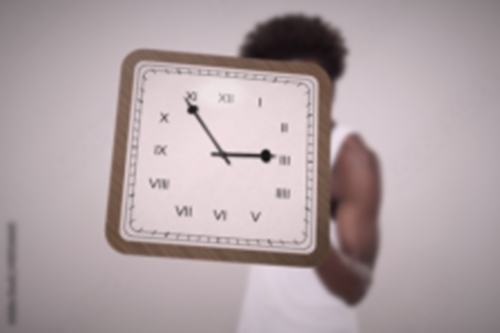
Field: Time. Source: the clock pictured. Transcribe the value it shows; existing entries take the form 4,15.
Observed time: 2,54
